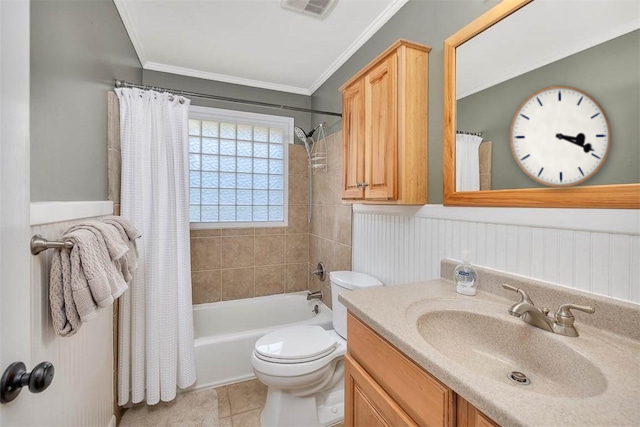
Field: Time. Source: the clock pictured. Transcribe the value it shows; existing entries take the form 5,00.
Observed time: 3,19
